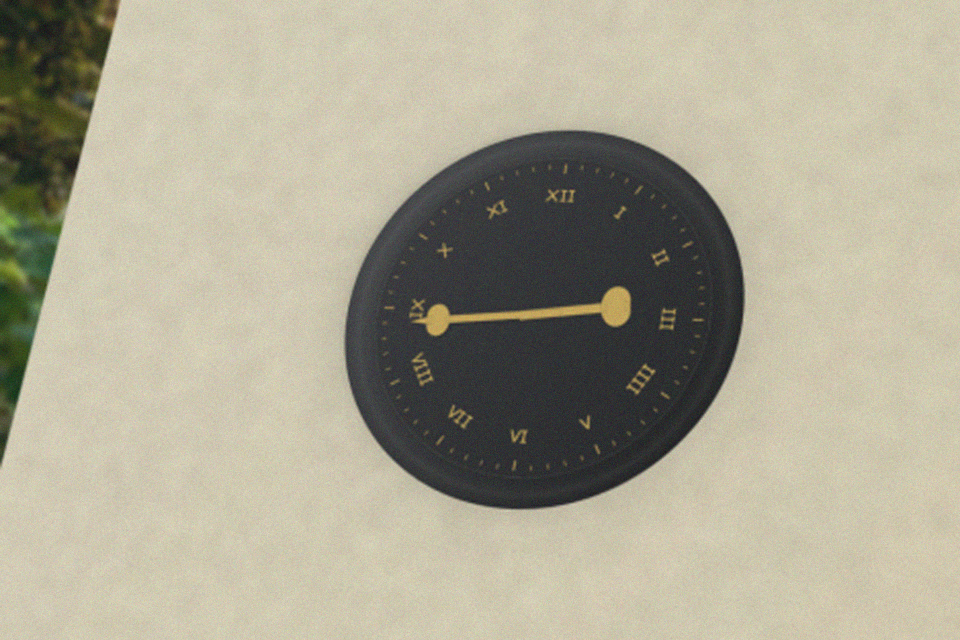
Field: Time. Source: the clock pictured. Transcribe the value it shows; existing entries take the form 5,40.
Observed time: 2,44
